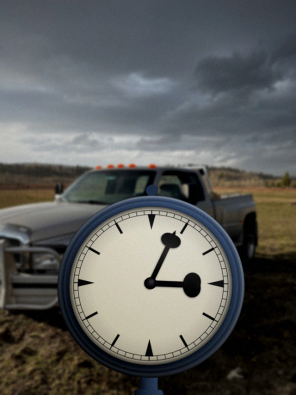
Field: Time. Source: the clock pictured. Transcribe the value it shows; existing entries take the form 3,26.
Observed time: 3,04
